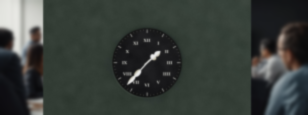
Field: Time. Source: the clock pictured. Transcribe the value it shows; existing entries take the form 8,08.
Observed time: 1,37
